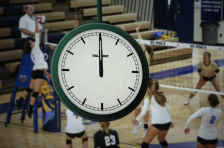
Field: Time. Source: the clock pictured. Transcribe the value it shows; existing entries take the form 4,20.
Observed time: 12,00
